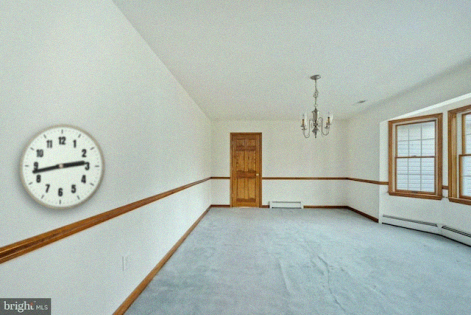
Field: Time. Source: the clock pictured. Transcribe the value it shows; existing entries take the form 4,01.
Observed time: 2,43
